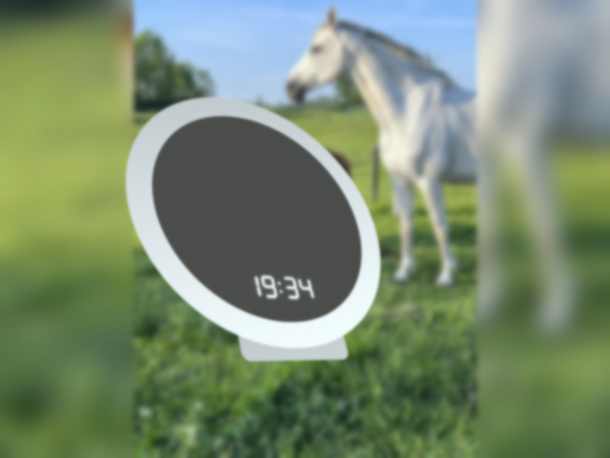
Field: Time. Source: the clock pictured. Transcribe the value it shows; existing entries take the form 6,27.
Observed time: 19,34
